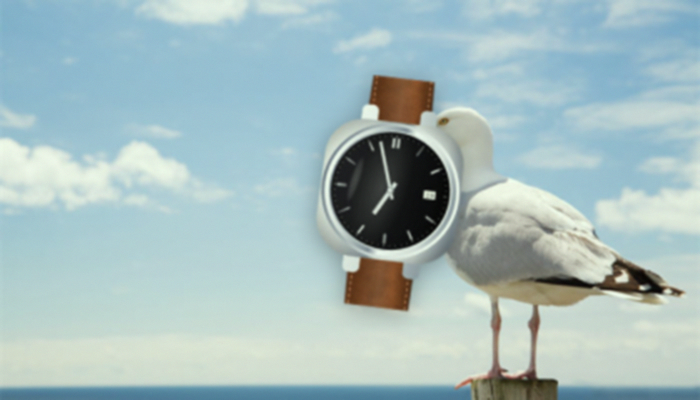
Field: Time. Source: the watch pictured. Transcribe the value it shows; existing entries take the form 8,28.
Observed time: 6,57
